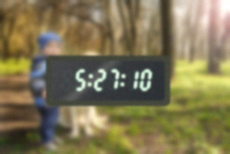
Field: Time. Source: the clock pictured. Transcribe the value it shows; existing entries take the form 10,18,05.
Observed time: 5,27,10
